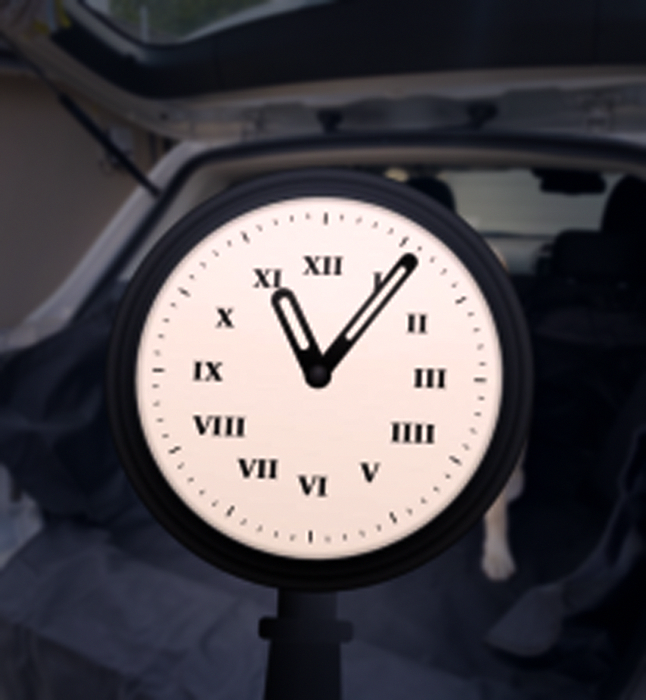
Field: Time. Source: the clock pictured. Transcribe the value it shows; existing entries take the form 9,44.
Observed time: 11,06
